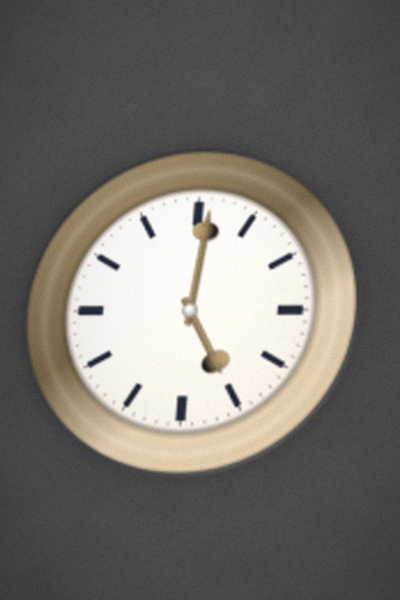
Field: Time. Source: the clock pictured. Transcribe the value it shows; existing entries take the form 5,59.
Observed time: 5,01
